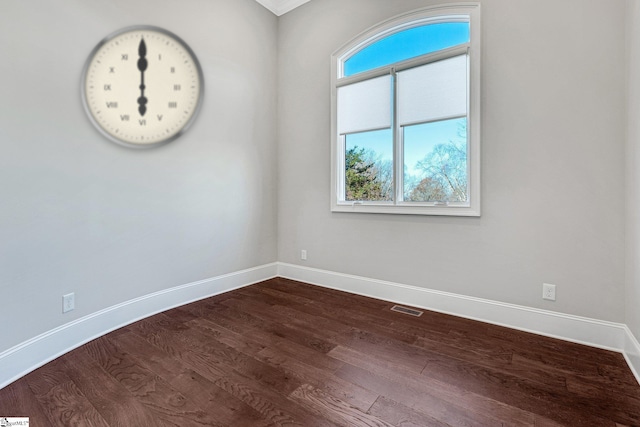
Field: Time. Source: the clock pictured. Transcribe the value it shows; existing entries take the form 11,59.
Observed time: 6,00
